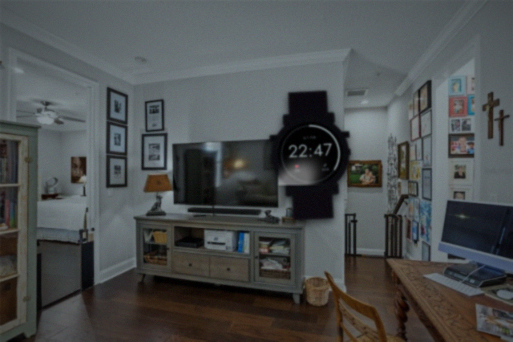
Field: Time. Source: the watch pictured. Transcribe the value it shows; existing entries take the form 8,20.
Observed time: 22,47
